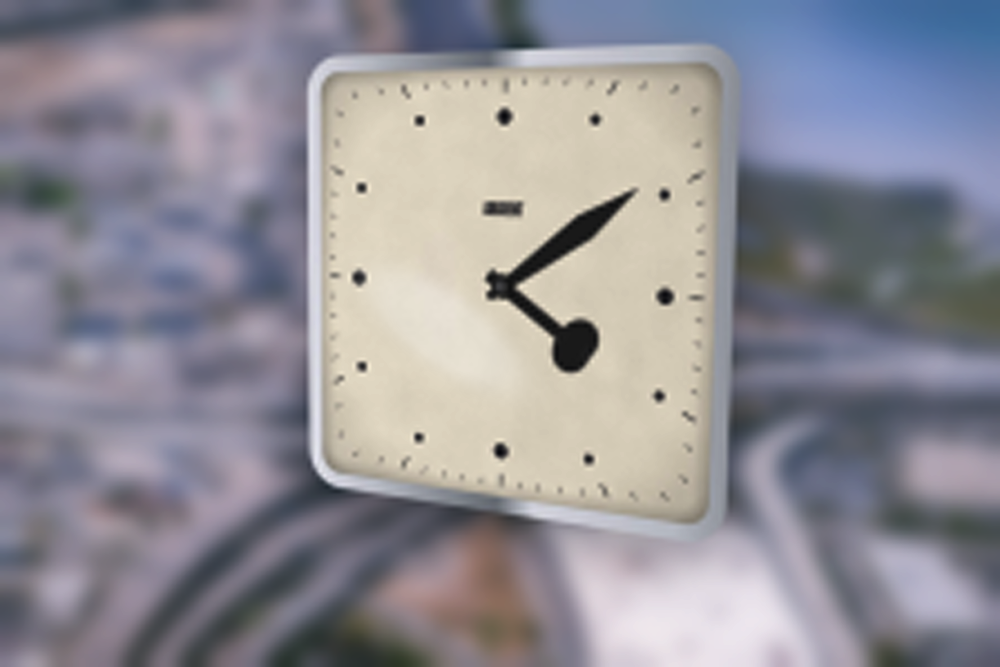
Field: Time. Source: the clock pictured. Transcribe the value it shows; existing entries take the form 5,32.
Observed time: 4,09
